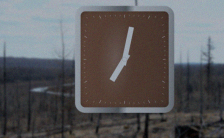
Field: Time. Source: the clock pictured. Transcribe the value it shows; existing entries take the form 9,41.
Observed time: 7,02
